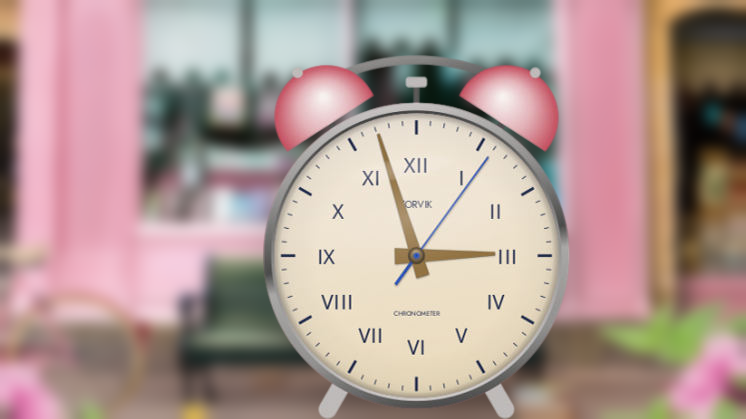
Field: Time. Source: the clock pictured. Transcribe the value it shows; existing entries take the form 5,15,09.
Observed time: 2,57,06
